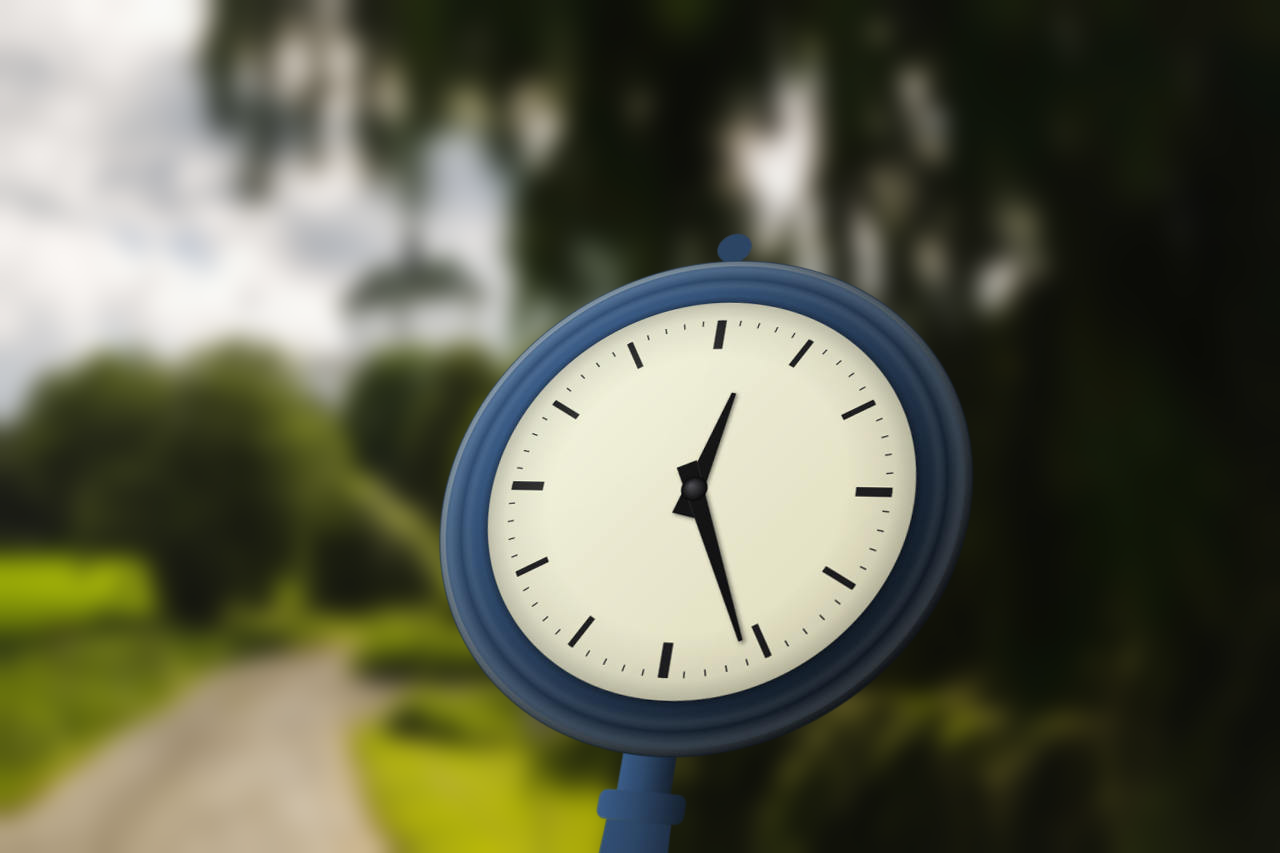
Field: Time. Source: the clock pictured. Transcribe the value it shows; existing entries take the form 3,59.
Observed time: 12,26
